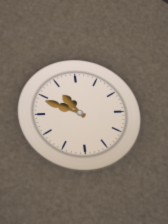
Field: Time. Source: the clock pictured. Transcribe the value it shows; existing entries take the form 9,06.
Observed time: 10,49
